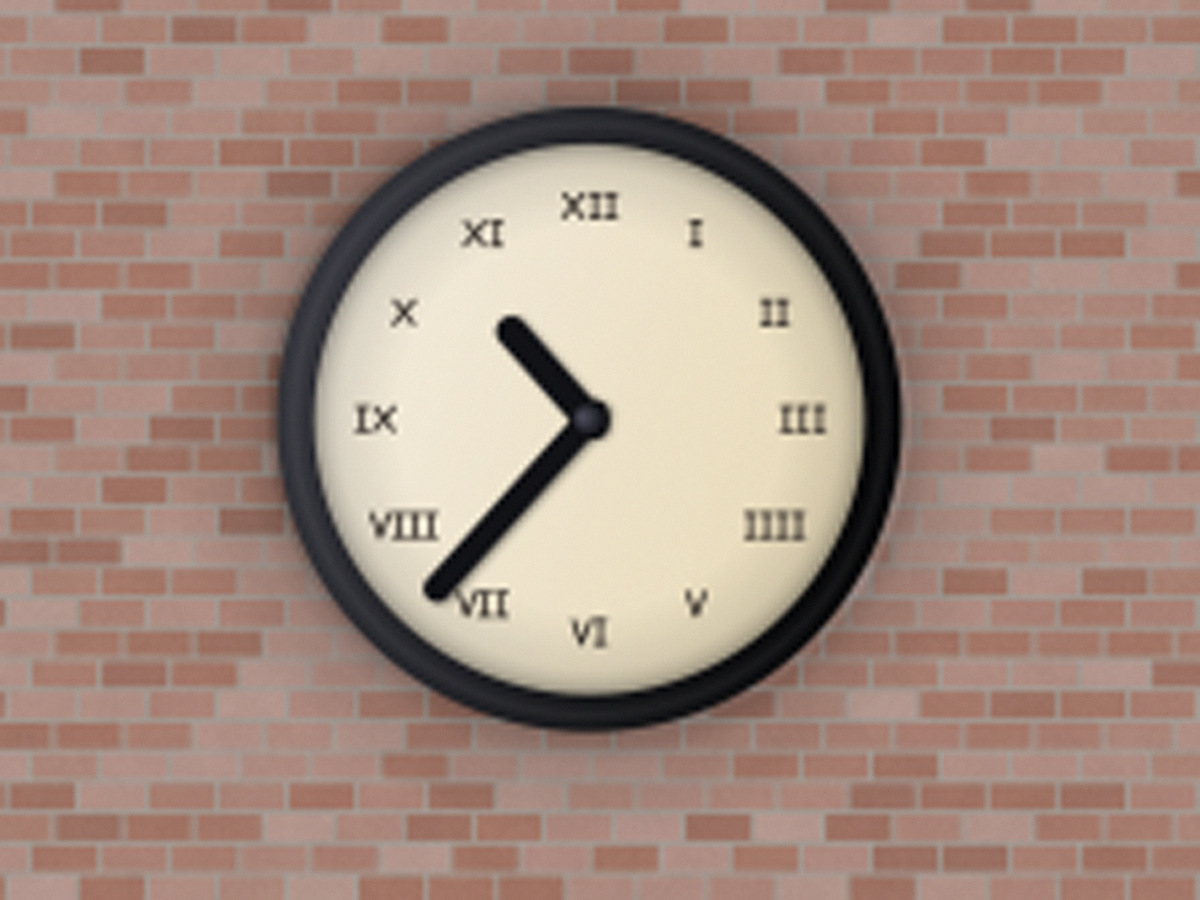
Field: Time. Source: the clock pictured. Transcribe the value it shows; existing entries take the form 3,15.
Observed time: 10,37
